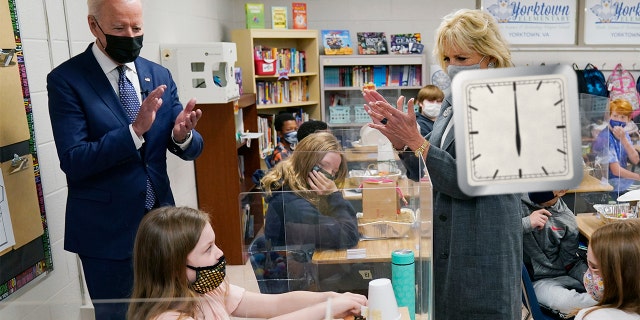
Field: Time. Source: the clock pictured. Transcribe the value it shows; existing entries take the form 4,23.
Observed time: 6,00
